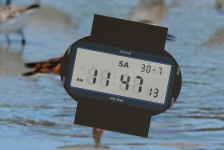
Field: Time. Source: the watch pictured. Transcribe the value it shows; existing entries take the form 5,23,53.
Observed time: 11,47,13
